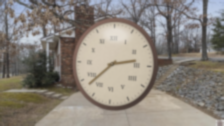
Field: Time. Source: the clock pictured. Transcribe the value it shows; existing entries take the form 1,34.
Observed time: 2,38
